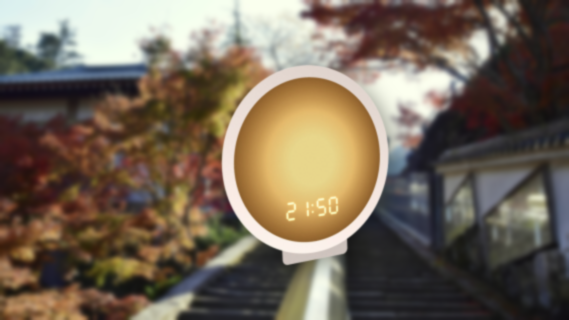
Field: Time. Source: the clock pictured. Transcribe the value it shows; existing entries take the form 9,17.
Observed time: 21,50
